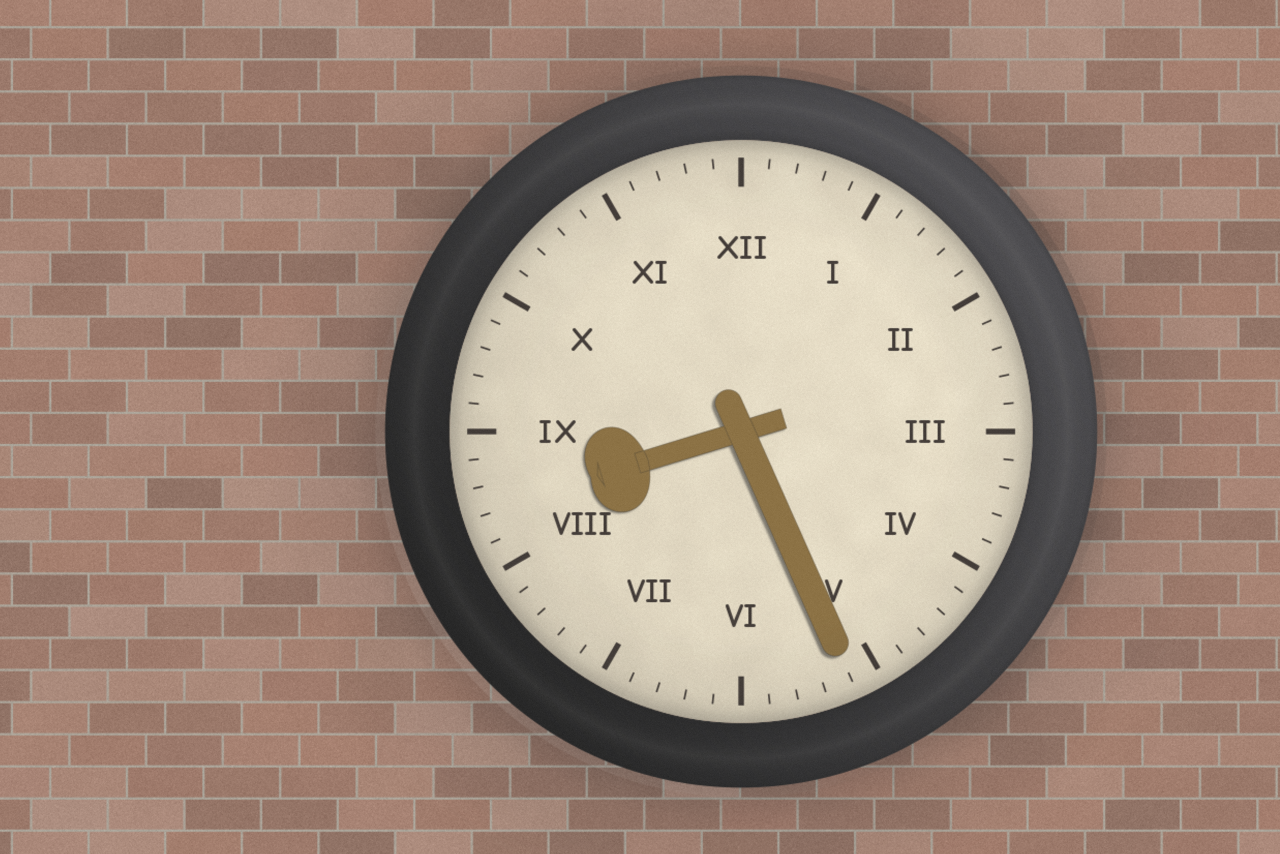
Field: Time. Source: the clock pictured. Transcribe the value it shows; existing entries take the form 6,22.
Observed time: 8,26
